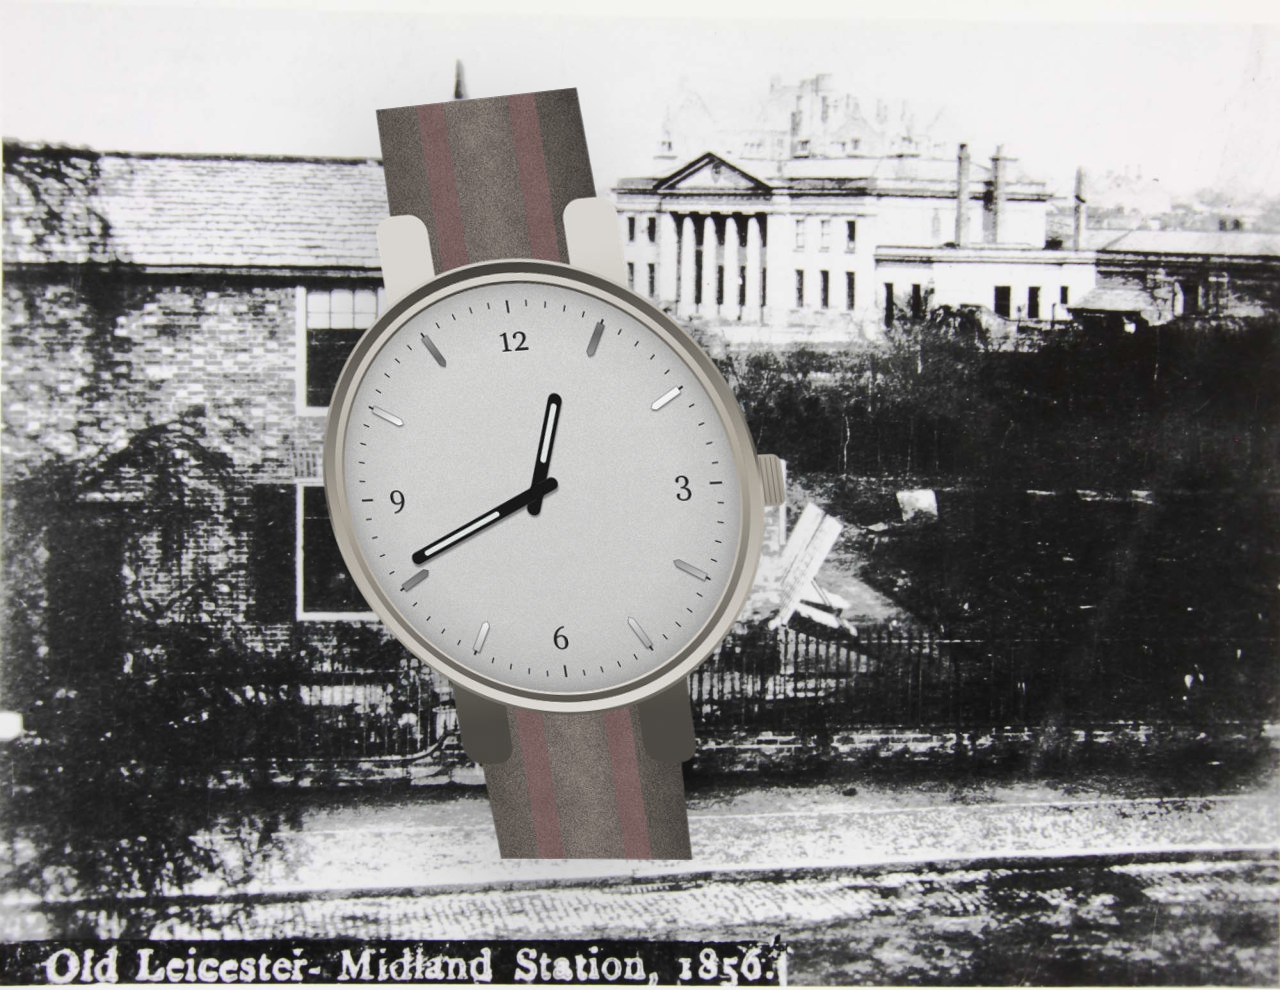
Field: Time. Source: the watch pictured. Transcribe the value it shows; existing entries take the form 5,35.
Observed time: 12,41
